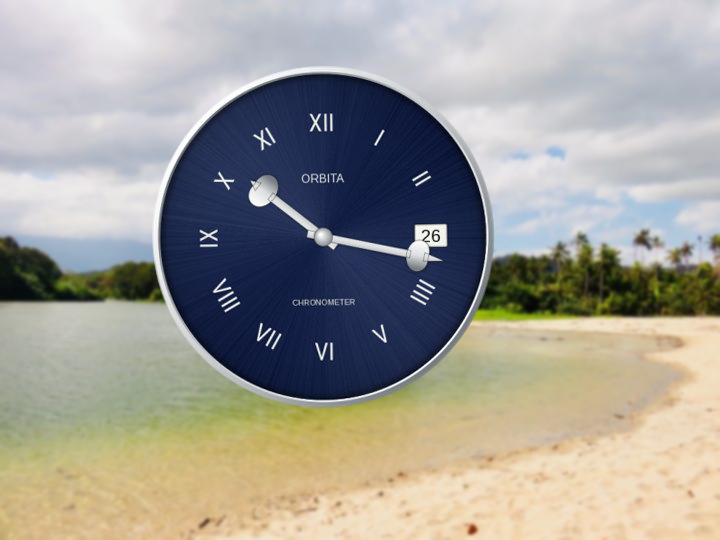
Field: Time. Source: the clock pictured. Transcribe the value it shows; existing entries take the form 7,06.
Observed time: 10,17
